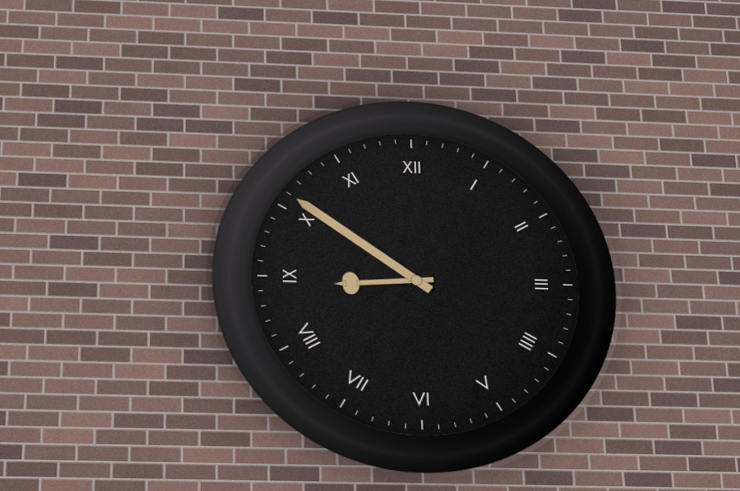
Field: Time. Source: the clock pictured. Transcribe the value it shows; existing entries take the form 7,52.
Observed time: 8,51
